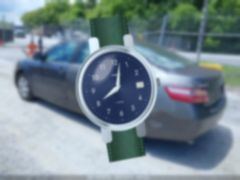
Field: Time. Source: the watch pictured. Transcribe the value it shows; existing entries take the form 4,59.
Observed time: 8,02
